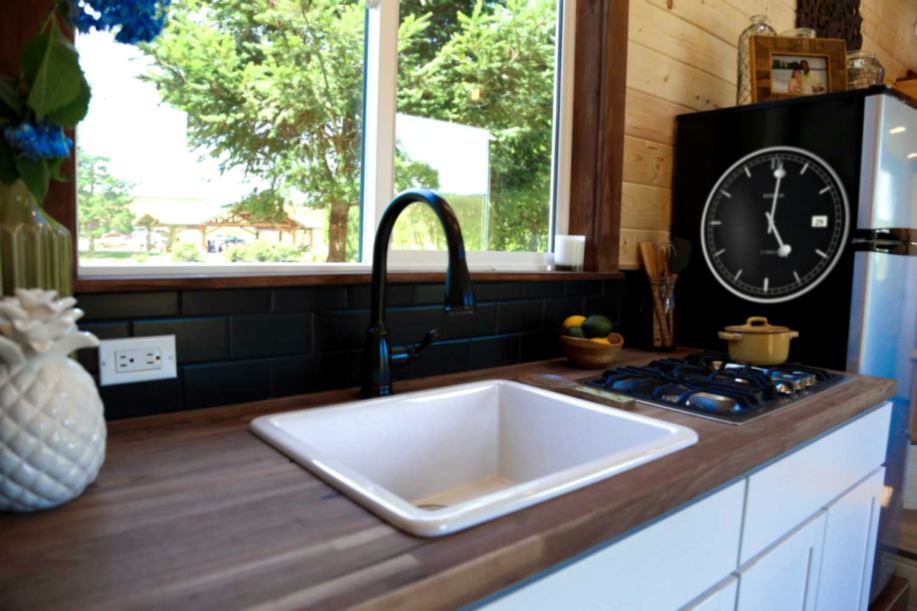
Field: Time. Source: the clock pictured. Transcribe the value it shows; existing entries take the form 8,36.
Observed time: 5,01
